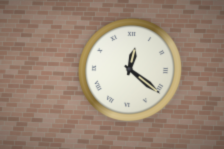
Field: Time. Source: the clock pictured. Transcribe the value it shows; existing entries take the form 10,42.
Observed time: 12,21
